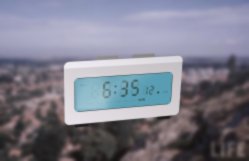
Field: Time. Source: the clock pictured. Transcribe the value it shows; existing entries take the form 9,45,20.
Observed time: 6,35,12
